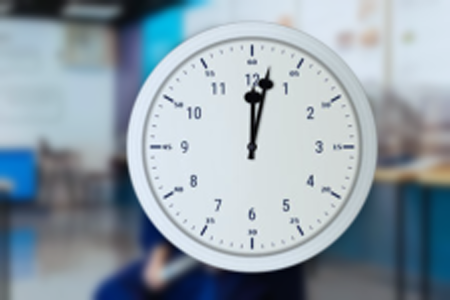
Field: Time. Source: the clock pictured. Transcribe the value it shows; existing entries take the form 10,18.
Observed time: 12,02
